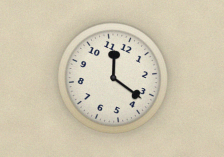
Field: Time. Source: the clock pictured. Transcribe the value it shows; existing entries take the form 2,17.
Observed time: 11,17
